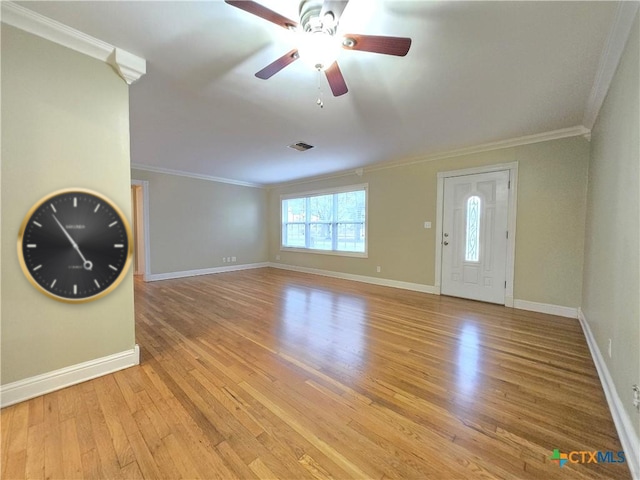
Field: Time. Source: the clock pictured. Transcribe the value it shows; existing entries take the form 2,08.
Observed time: 4,54
